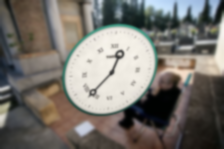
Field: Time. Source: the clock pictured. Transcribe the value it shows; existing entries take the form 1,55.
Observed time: 12,37
